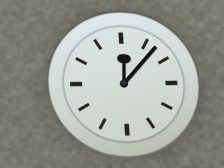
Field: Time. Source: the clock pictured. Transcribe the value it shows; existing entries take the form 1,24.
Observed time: 12,07
